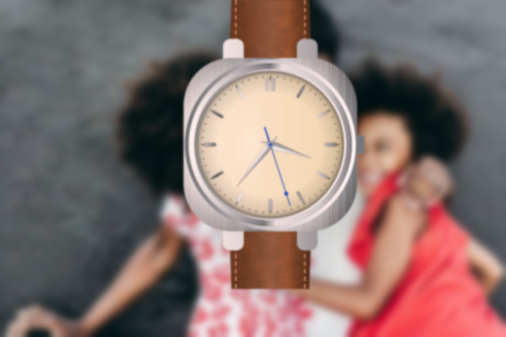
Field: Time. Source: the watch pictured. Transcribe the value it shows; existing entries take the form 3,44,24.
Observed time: 3,36,27
